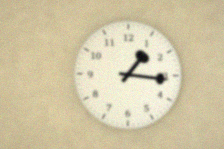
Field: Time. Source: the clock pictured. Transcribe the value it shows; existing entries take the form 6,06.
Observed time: 1,16
